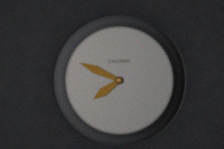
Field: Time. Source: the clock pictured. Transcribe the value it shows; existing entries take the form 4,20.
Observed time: 7,49
